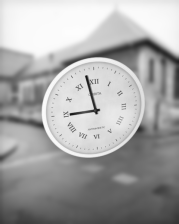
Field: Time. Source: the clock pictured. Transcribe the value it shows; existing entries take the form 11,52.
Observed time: 8,58
